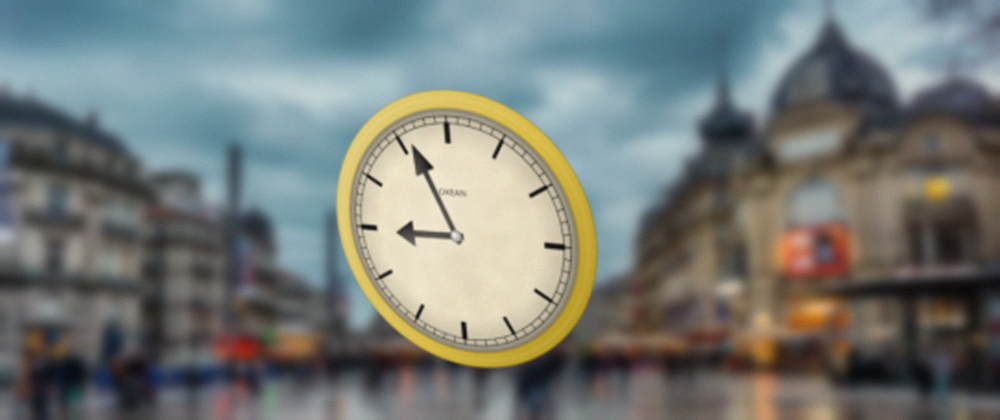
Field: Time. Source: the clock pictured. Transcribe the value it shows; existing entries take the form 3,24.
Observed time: 8,56
